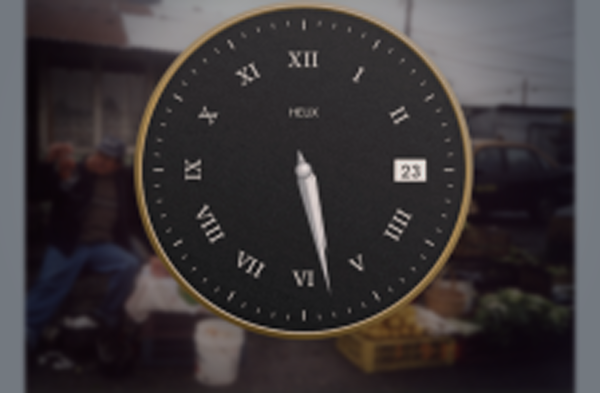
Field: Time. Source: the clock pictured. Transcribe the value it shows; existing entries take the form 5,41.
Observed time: 5,28
